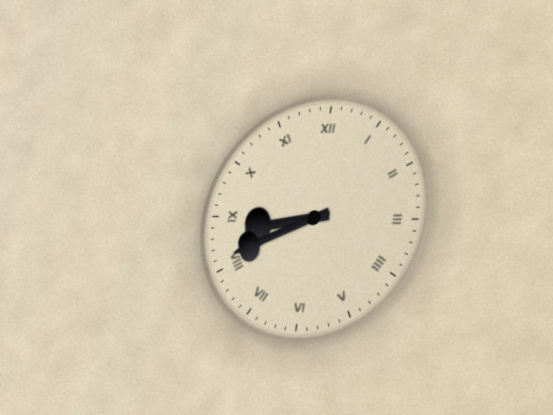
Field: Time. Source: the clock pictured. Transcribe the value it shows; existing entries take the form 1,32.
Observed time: 8,41
